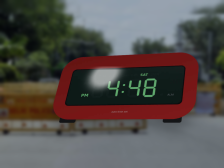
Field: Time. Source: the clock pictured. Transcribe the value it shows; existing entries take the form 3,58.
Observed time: 4,48
